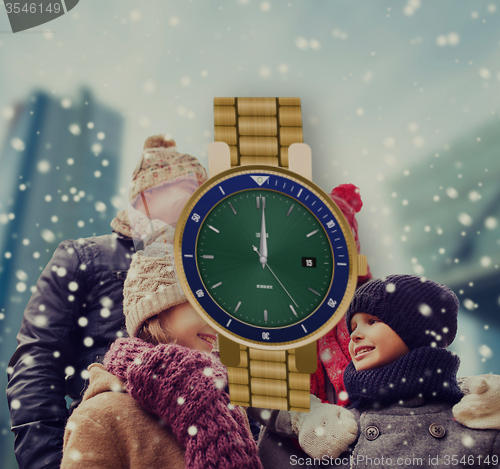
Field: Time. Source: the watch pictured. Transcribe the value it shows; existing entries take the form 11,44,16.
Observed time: 12,00,24
